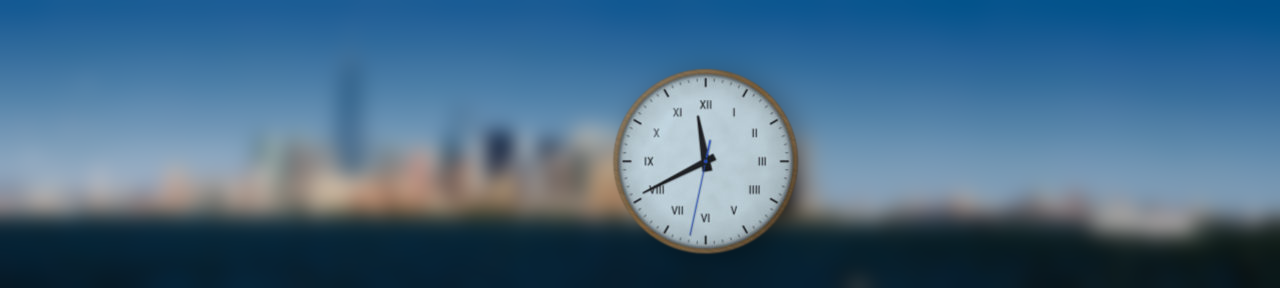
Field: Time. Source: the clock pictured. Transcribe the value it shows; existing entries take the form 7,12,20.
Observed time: 11,40,32
